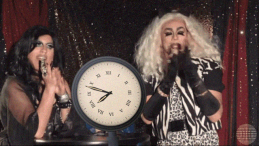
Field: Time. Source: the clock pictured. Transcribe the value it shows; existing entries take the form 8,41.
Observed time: 7,48
